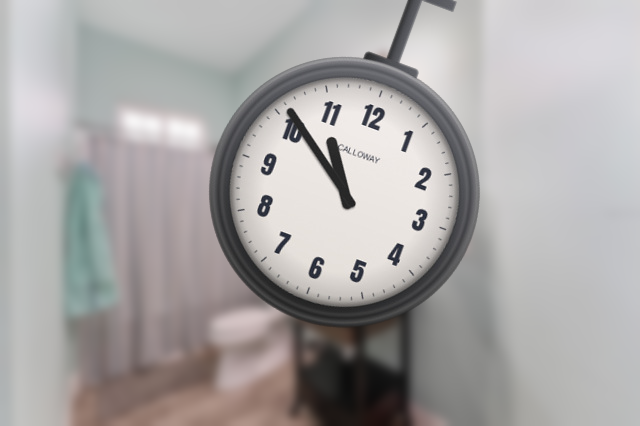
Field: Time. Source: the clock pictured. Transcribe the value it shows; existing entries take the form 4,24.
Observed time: 10,51
